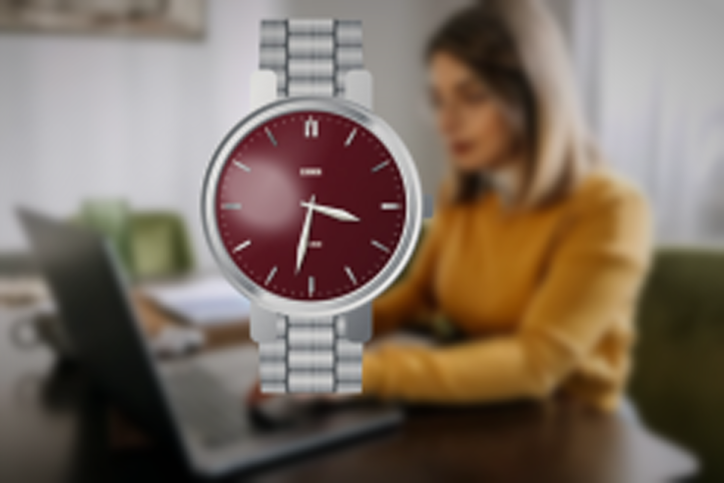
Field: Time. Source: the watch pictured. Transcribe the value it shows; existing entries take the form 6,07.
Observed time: 3,32
